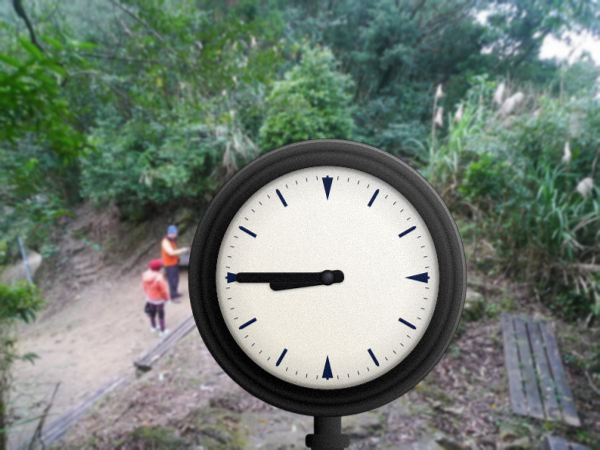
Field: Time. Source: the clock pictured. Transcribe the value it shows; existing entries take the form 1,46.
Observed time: 8,45
